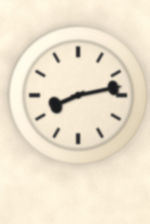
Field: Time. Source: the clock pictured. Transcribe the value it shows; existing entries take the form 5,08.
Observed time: 8,13
